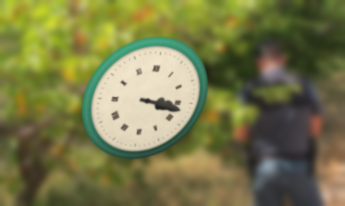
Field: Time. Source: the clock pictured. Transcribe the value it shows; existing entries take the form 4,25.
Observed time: 3,17
